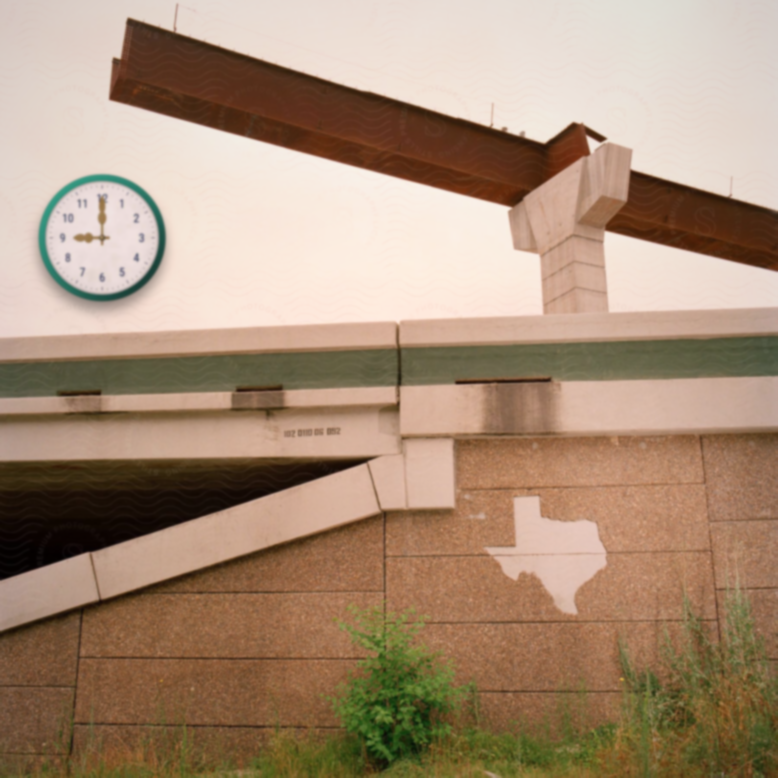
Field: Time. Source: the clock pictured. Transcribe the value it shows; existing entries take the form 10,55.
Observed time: 9,00
